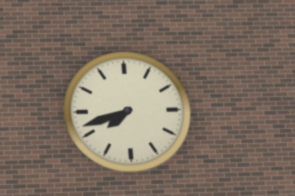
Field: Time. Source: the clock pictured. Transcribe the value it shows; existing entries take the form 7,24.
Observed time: 7,42
